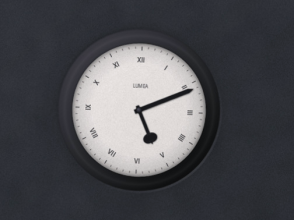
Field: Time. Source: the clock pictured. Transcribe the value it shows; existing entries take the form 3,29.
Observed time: 5,11
